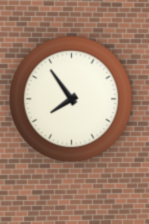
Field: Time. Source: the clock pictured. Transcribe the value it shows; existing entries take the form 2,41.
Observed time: 7,54
